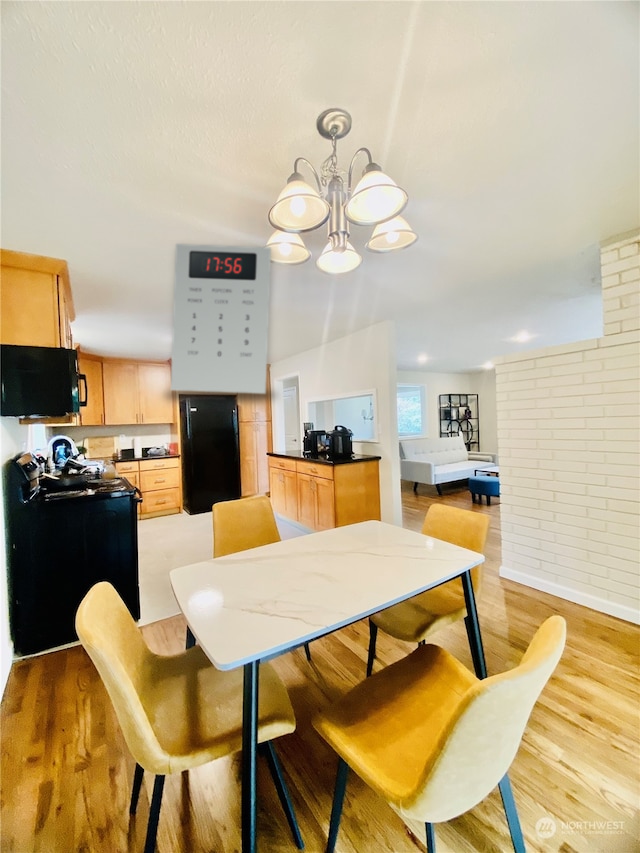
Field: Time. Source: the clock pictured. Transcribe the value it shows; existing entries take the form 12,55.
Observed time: 17,56
